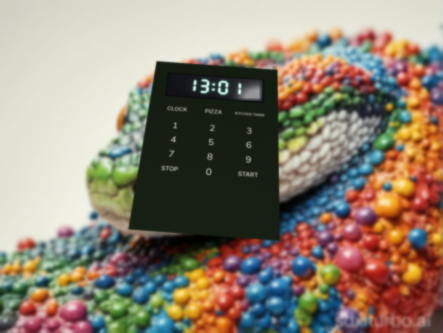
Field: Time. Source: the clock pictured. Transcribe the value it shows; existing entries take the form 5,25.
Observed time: 13,01
